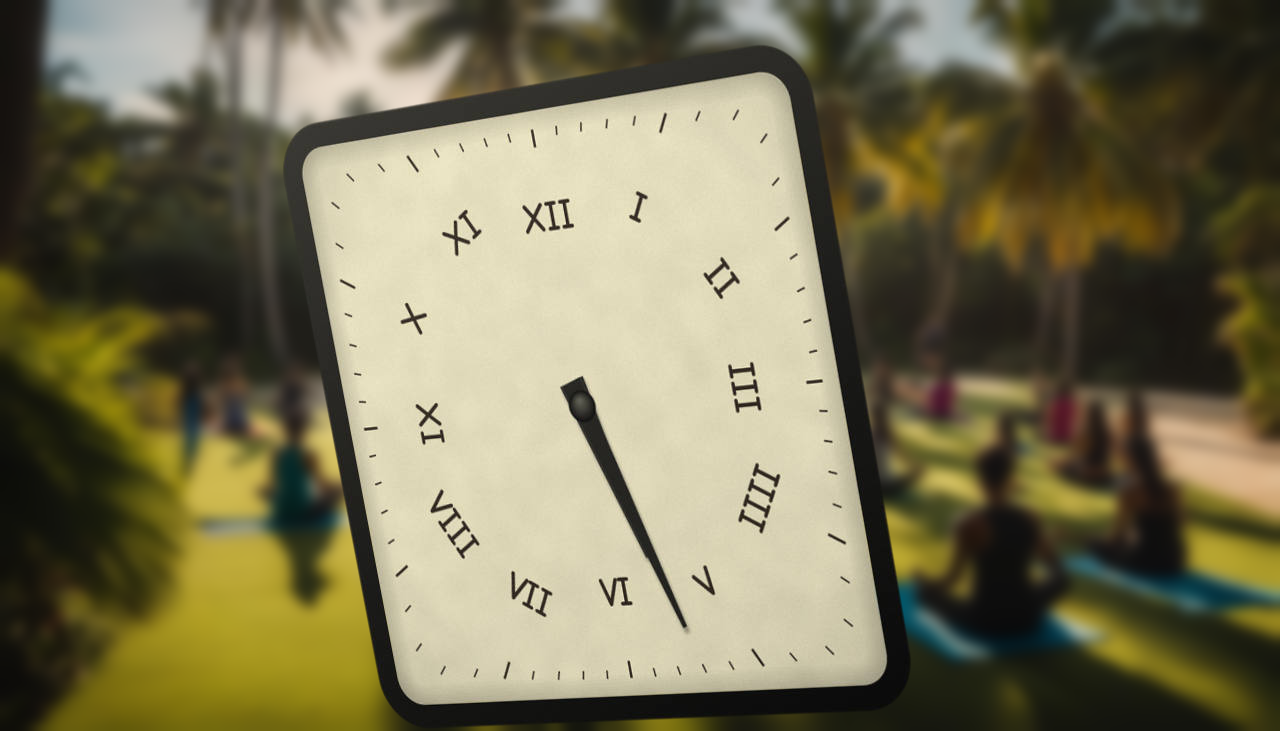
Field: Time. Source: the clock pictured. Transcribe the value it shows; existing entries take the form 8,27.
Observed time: 5,27
